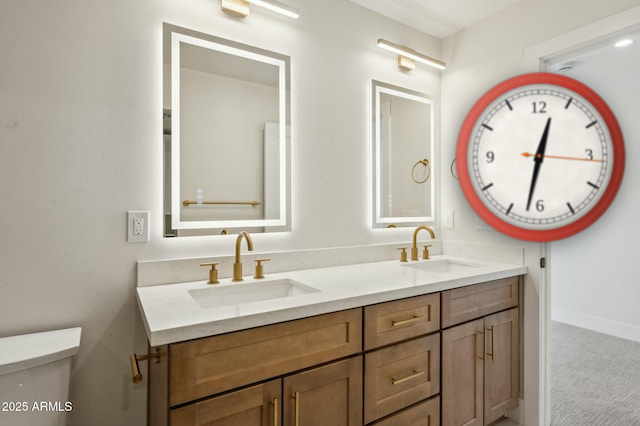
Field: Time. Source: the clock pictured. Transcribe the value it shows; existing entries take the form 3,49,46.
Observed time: 12,32,16
